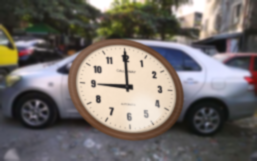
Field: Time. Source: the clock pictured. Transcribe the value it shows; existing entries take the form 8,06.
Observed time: 9,00
